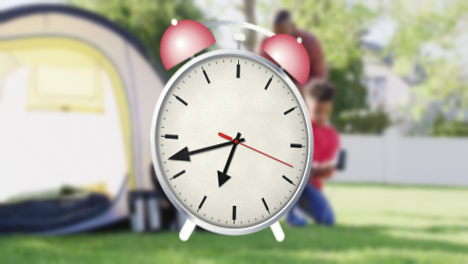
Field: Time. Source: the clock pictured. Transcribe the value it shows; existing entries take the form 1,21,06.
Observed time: 6,42,18
